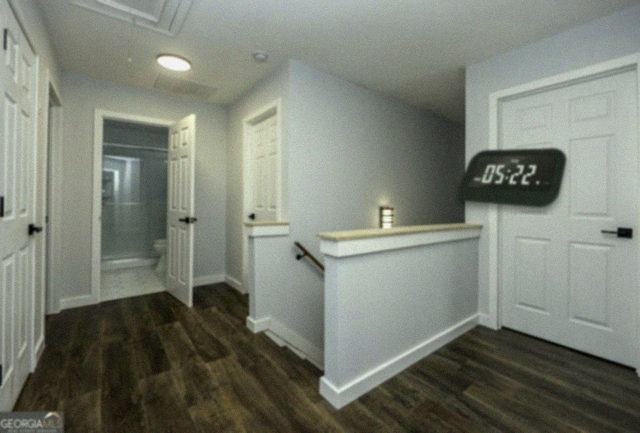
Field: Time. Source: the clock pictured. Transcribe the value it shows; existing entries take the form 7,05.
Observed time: 5,22
